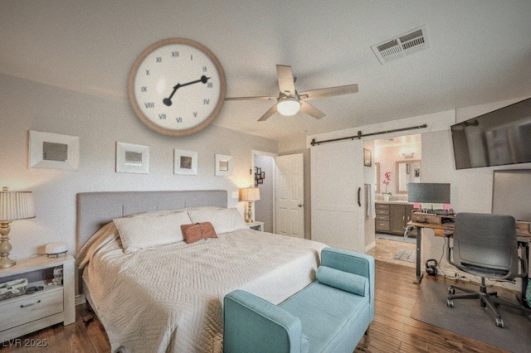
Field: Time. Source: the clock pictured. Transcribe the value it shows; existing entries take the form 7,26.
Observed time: 7,13
